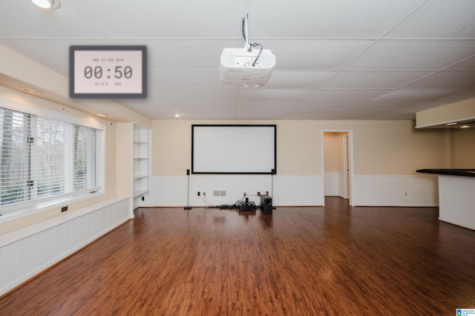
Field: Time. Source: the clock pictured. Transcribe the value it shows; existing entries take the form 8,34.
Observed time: 0,50
